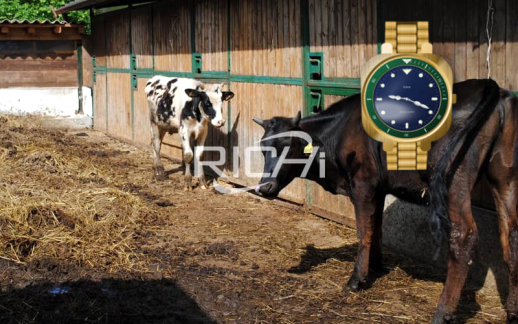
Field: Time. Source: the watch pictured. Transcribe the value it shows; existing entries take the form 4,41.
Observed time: 9,19
